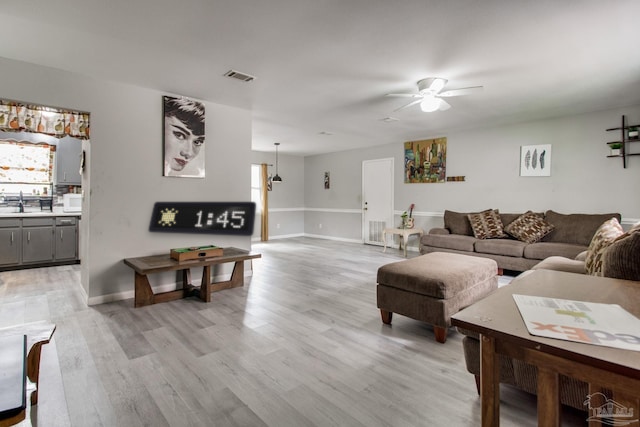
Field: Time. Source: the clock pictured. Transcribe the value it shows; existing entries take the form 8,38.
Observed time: 1,45
